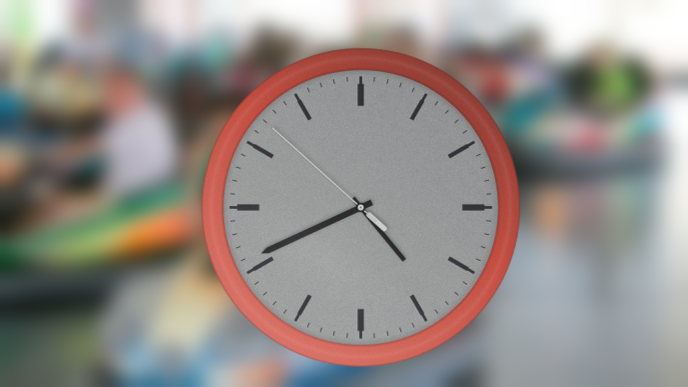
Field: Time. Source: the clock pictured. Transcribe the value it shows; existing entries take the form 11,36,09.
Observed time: 4,40,52
